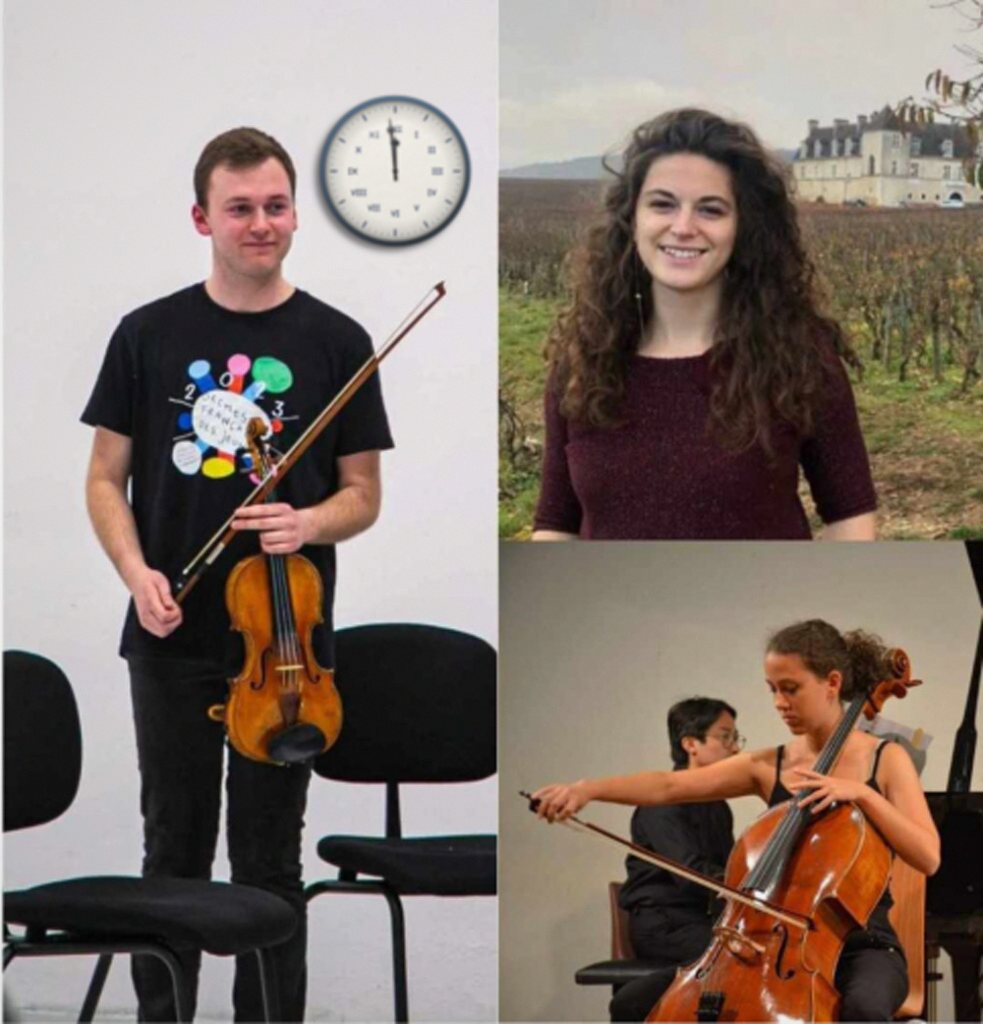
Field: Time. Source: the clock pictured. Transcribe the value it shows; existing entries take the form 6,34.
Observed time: 11,59
